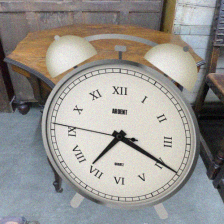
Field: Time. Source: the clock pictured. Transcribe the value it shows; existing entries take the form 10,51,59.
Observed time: 7,19,46
